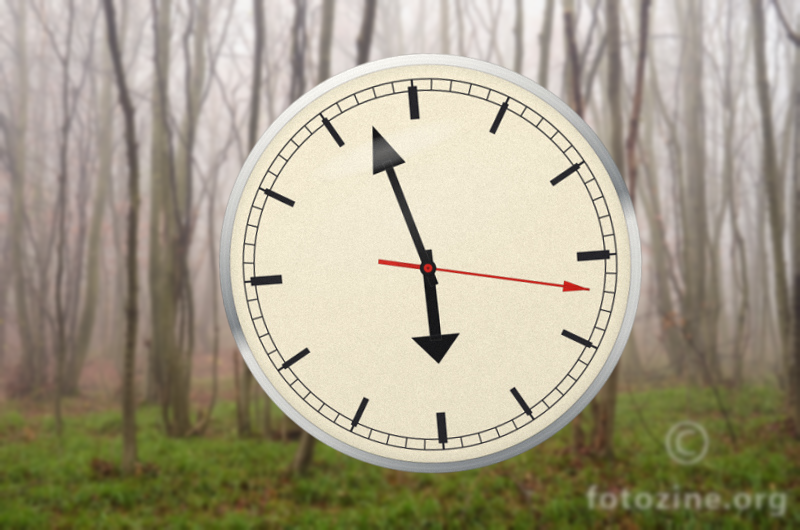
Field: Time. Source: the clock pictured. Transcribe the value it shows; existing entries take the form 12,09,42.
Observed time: 5,57,17
